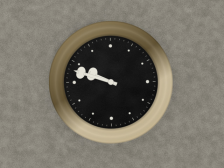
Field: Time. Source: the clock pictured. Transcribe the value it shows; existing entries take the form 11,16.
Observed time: 9,48
